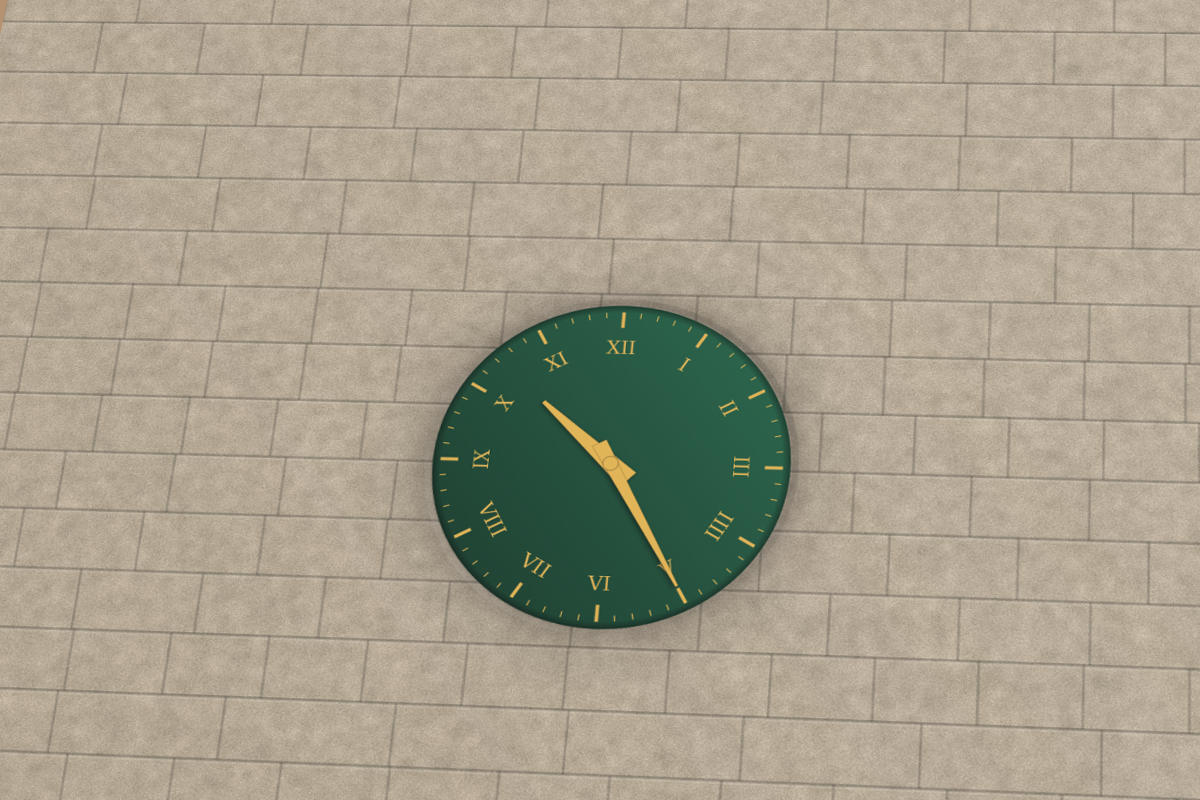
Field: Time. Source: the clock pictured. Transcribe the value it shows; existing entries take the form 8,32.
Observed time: 10,25
